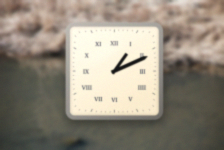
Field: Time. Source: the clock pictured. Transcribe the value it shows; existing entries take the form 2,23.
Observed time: 1,11
